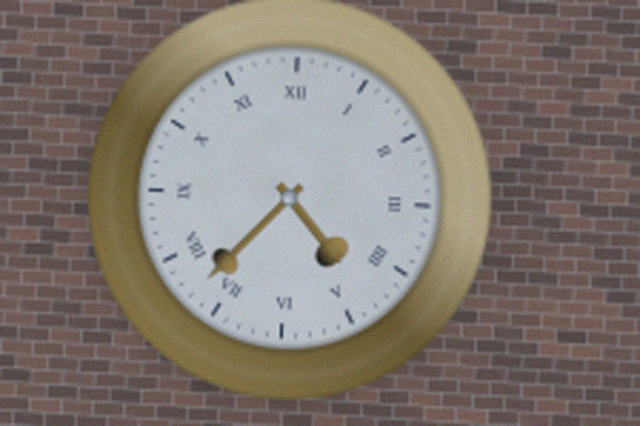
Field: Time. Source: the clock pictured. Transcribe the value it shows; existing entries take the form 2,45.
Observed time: 4,37
